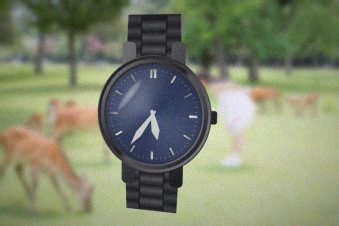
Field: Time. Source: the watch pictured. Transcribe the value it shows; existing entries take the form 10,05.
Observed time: 5,36
